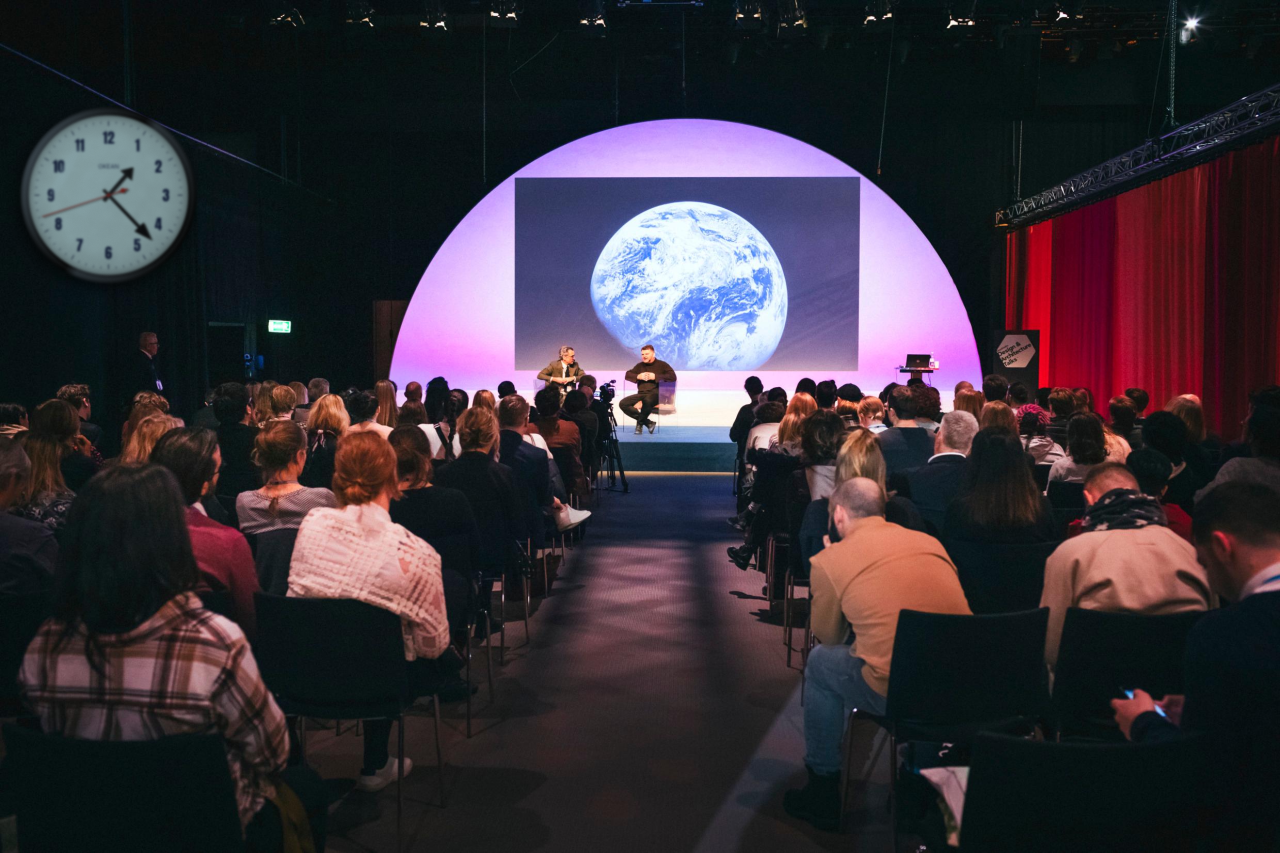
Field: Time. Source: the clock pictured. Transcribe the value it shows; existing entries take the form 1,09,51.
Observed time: 1,22,42
